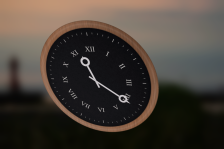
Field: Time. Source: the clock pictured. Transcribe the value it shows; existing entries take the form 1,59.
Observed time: 11,21
